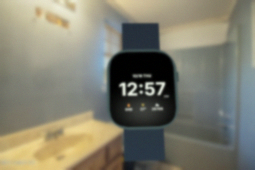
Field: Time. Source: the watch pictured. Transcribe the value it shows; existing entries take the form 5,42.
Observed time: 12,57
